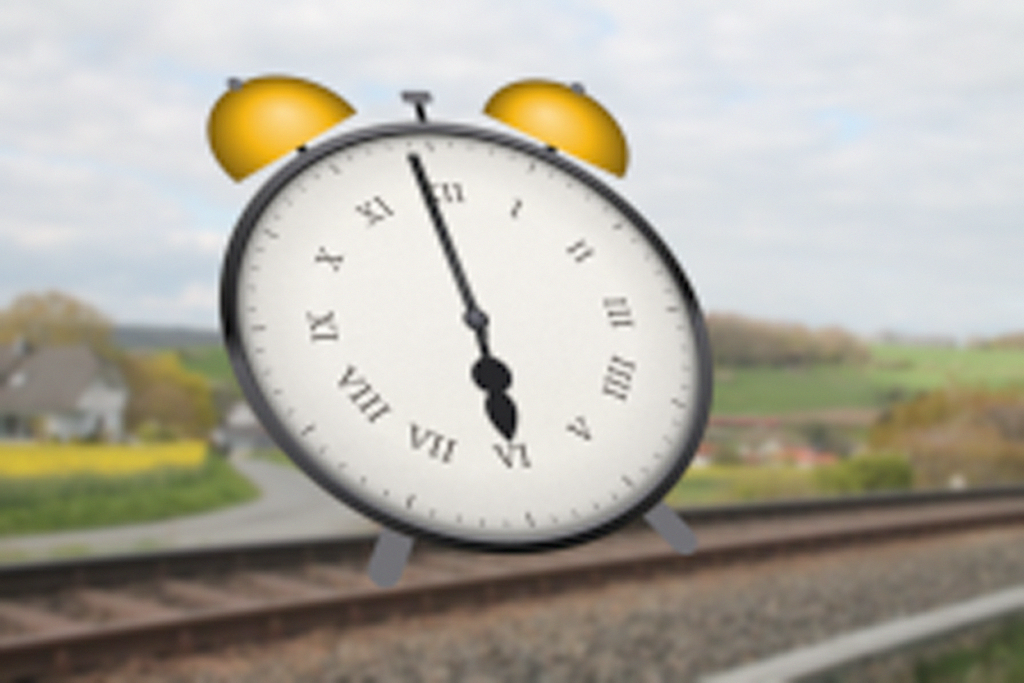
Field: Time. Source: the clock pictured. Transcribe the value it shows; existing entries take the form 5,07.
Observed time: 5,59
